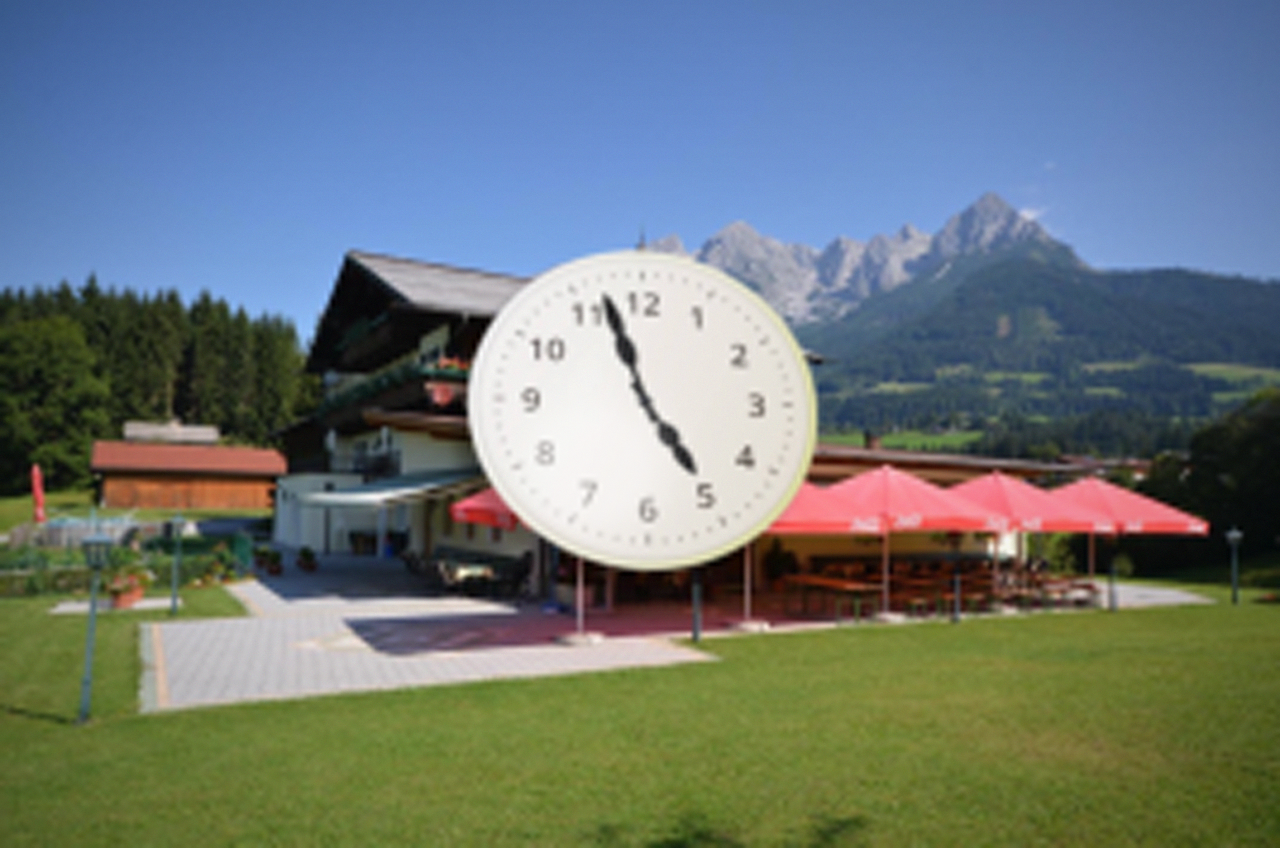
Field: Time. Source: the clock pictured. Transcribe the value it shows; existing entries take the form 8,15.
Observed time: 4,57
